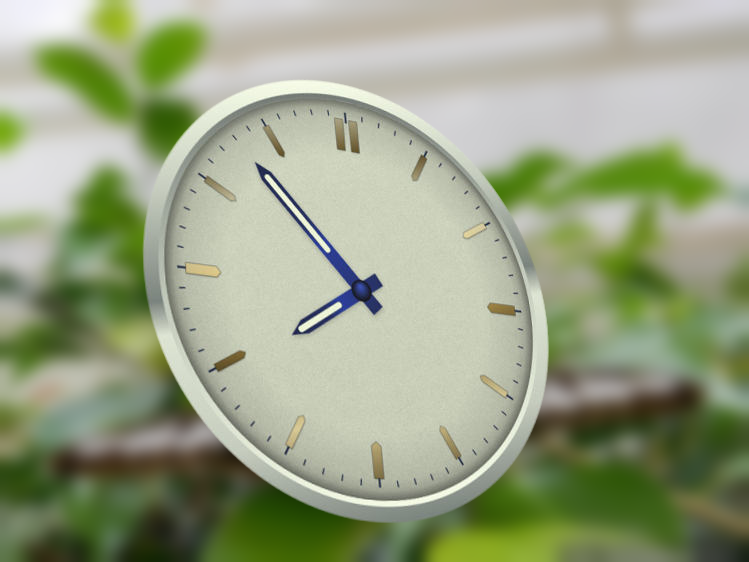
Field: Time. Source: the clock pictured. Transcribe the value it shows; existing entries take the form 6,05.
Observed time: 7,53
